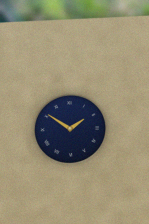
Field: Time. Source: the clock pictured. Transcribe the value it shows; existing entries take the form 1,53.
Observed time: 1,51
